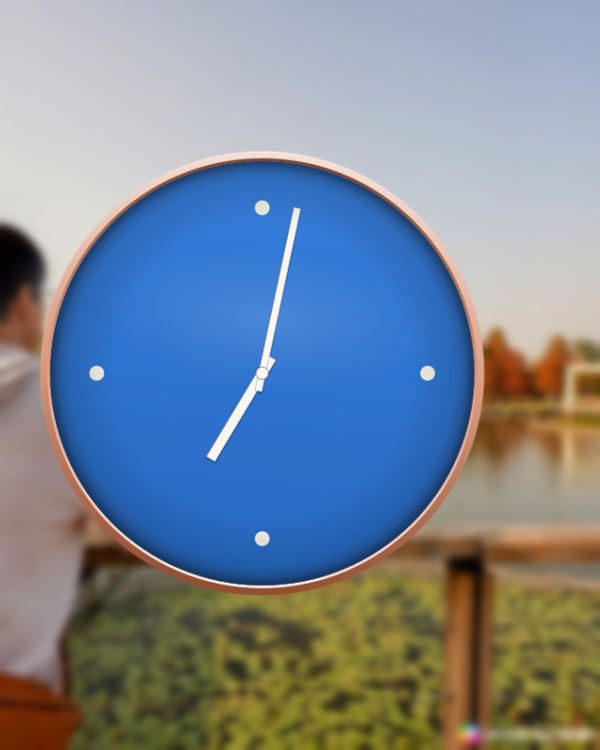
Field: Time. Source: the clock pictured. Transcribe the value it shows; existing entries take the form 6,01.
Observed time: 7,02
